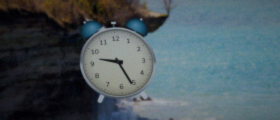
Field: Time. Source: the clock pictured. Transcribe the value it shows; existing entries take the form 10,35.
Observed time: 9,26
